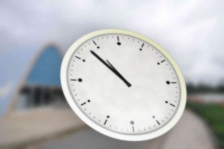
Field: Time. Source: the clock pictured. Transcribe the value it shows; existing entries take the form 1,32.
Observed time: 10,53
